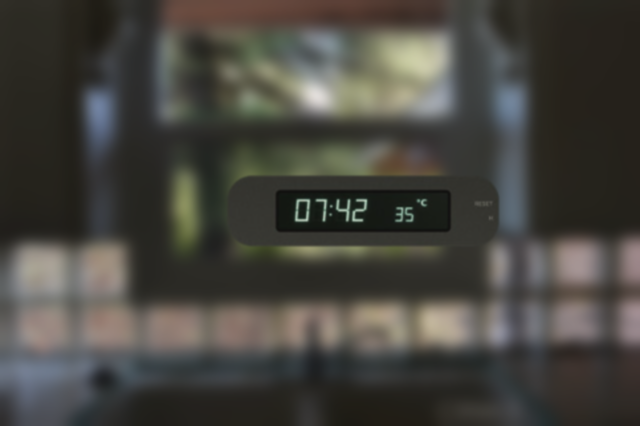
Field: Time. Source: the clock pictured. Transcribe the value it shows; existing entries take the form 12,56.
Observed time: 7,42
